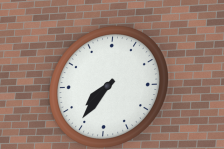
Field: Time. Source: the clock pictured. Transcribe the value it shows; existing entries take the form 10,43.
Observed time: 7,36
